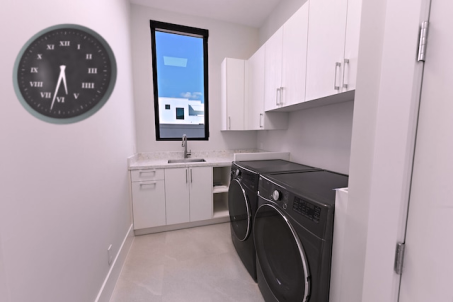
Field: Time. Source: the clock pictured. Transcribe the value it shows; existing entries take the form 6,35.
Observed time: 5,32
